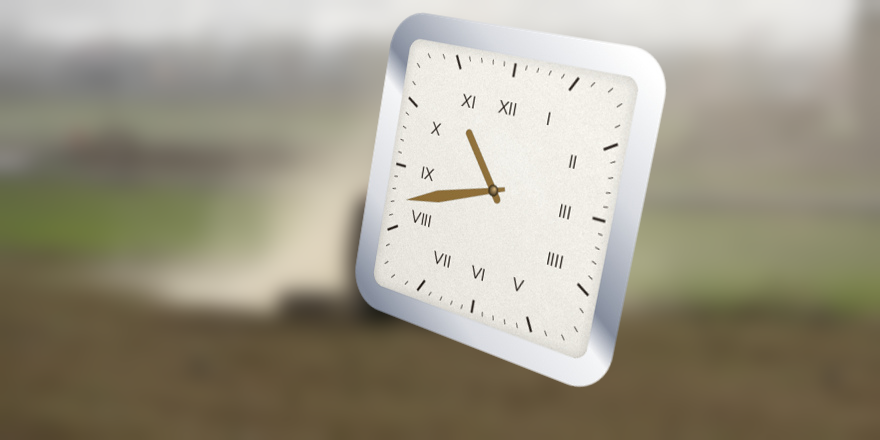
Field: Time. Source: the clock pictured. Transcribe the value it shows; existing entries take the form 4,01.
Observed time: 10,42
